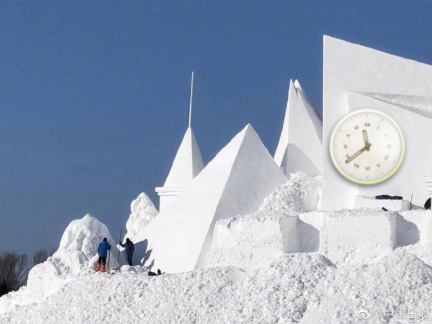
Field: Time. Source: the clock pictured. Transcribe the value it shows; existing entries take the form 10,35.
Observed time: 11,39
